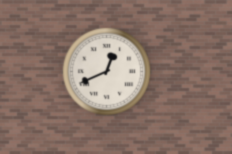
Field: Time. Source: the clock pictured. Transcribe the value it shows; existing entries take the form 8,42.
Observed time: 12,41
